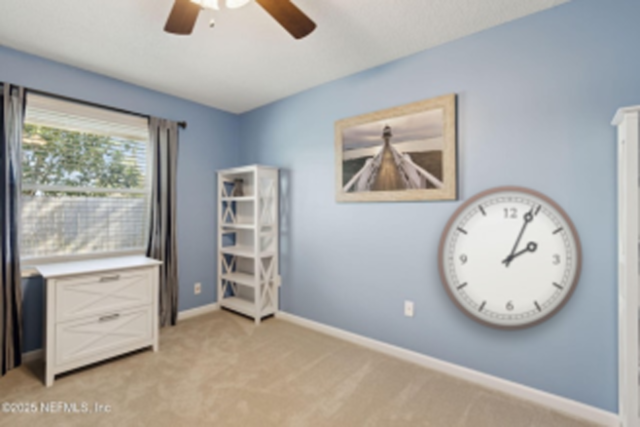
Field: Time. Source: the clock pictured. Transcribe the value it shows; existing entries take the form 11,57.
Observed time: 2,04
